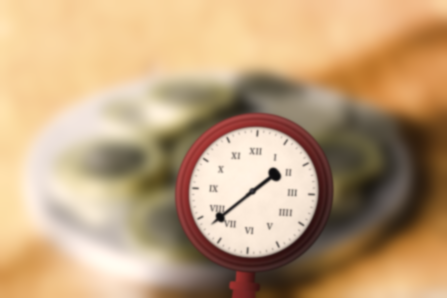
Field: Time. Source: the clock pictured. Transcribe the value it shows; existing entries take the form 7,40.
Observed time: 1,38
